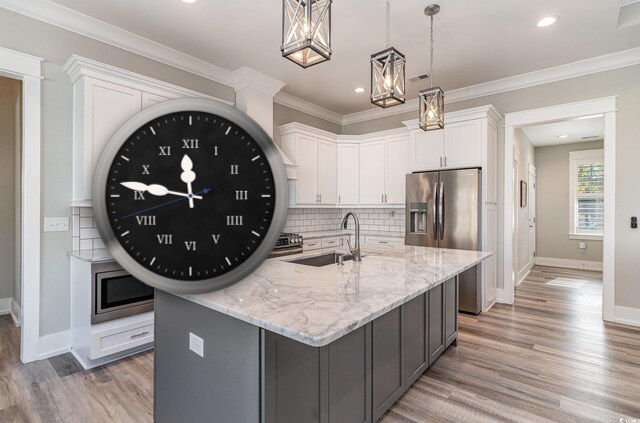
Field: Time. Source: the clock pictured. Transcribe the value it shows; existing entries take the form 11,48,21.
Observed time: 11,46,42
